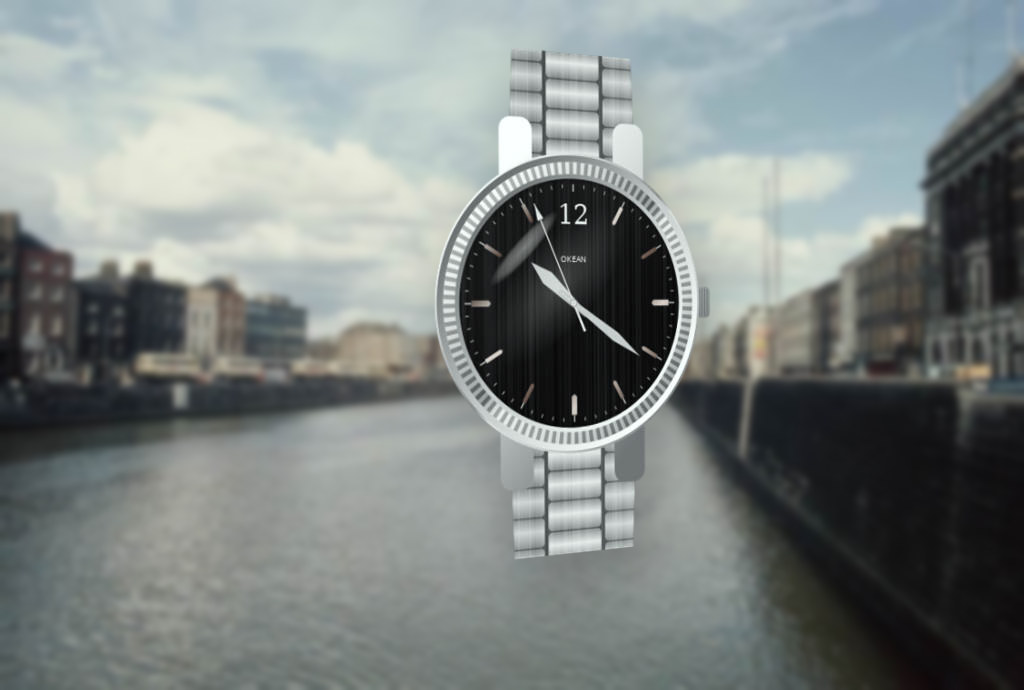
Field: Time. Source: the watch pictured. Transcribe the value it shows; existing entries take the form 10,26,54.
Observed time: 10,20,56
